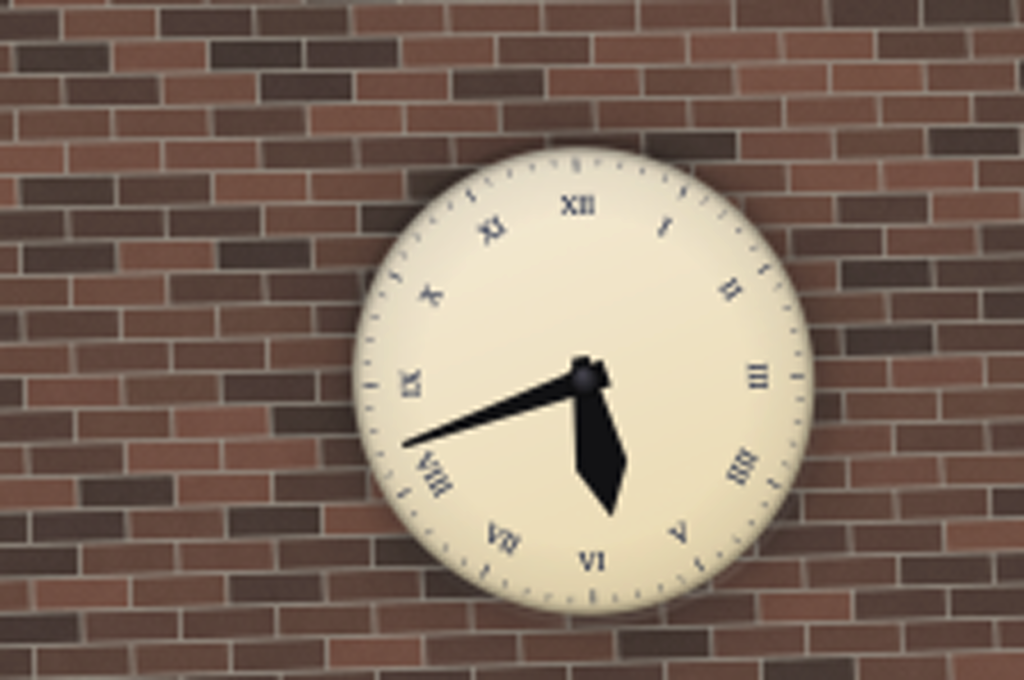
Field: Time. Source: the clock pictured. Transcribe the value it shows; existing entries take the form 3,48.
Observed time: 5,42
